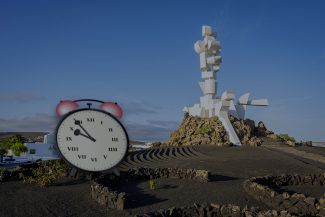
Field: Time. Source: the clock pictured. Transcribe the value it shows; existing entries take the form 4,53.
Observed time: 9,54
